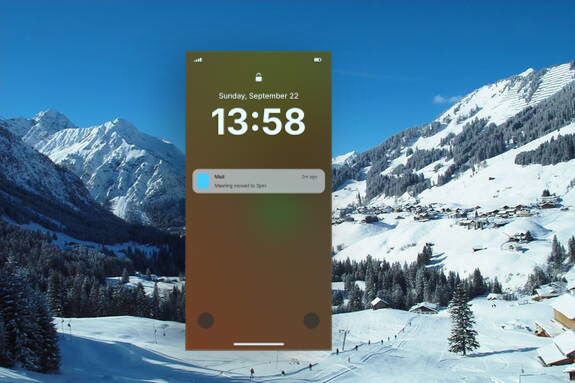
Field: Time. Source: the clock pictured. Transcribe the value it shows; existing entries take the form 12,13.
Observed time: 13,58
